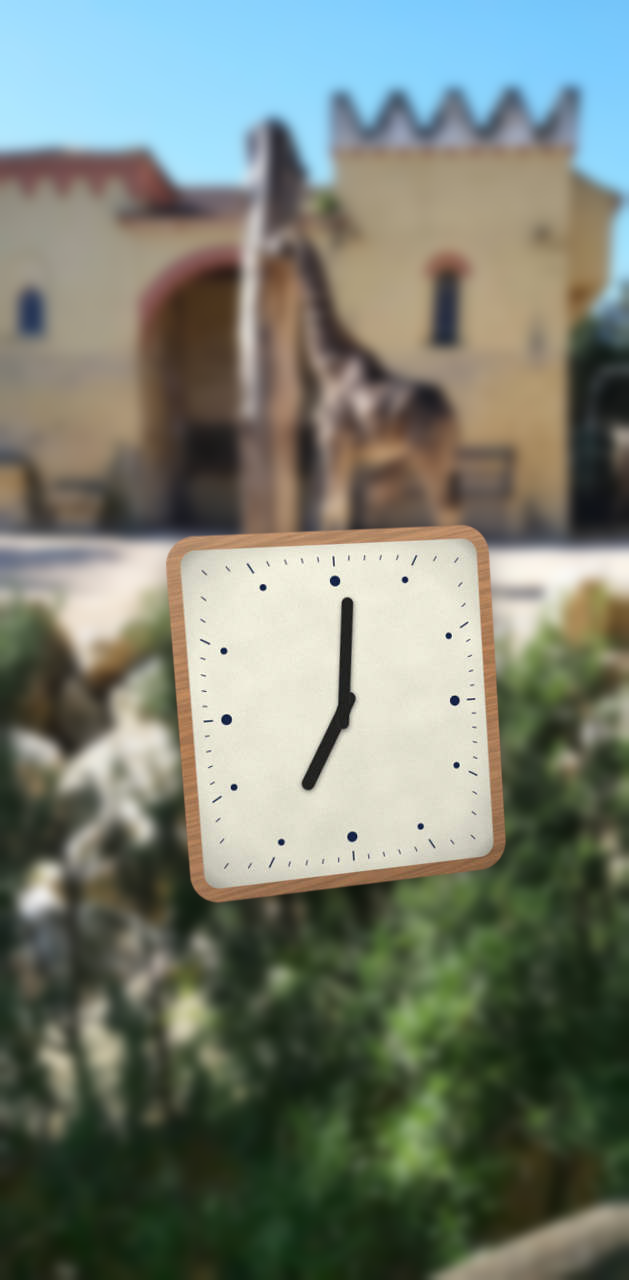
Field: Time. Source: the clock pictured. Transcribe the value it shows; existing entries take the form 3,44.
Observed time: 7,01
